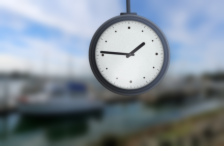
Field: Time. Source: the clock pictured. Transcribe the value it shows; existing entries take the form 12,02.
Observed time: 1,46
